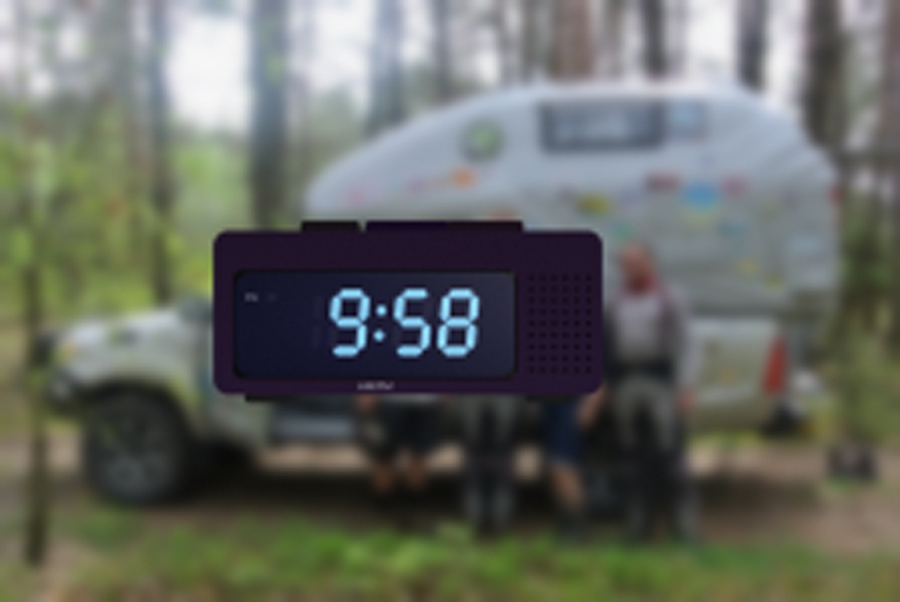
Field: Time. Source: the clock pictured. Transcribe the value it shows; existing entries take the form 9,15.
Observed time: 9,58
